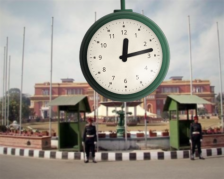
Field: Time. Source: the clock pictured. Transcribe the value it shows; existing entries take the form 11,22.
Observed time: 12,13
